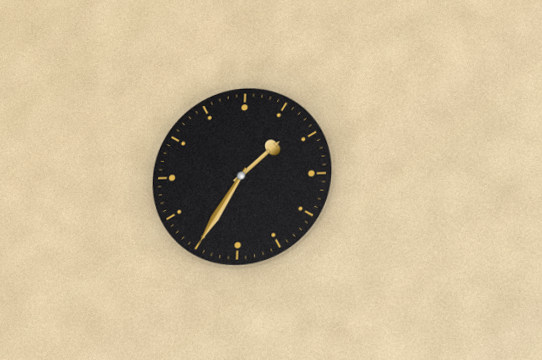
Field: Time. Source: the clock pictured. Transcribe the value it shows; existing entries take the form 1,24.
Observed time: 1,35
